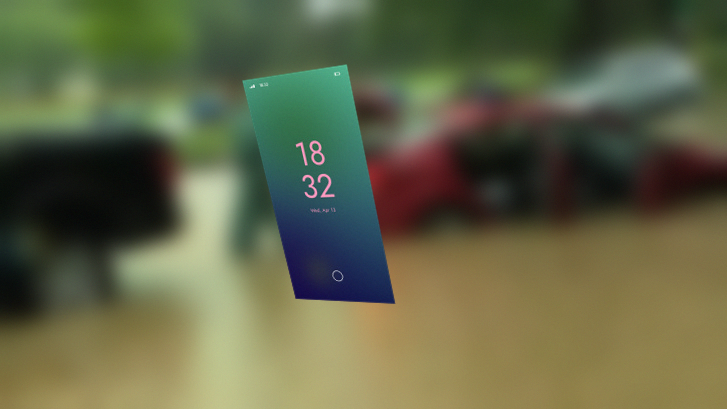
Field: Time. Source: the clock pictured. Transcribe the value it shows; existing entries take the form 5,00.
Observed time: 18,32
